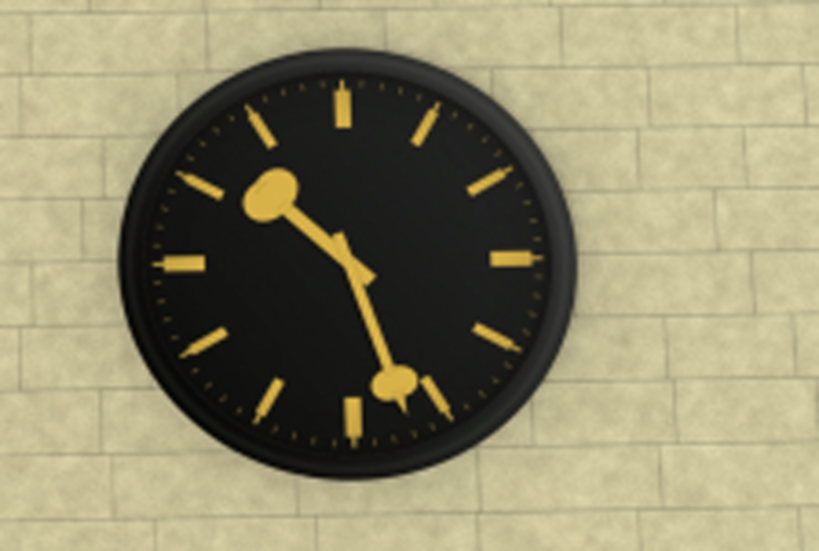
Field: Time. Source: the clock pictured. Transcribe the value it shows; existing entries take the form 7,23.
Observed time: 10,27
